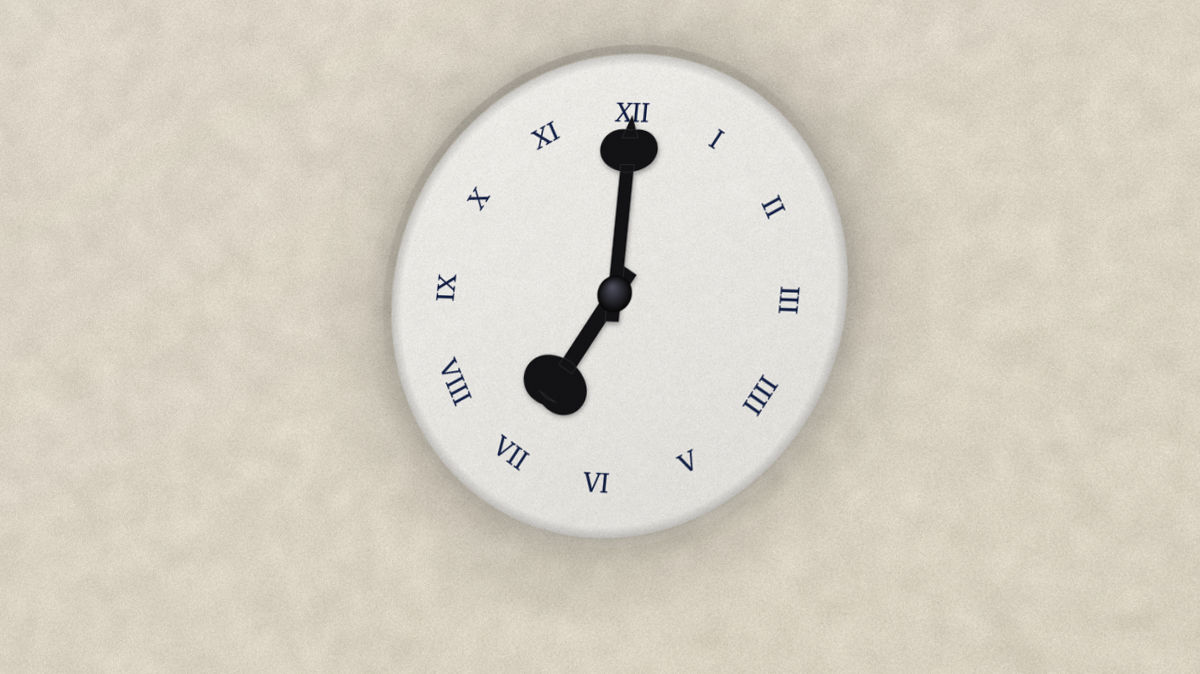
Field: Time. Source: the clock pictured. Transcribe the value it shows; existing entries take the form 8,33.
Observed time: 7,00
